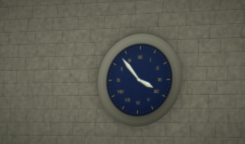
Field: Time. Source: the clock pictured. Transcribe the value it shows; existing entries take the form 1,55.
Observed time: 3,53
